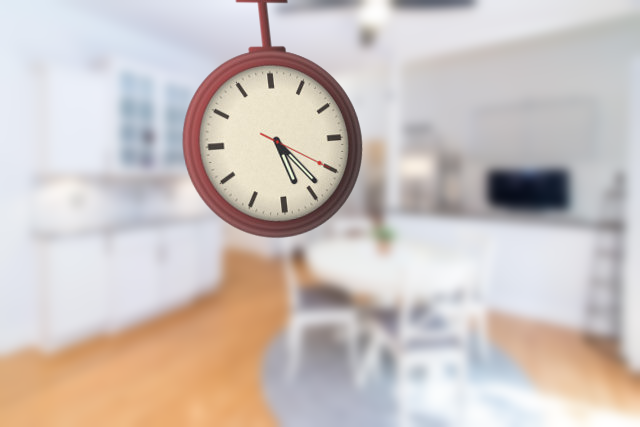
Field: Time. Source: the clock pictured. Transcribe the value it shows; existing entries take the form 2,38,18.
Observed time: 5,23,20
